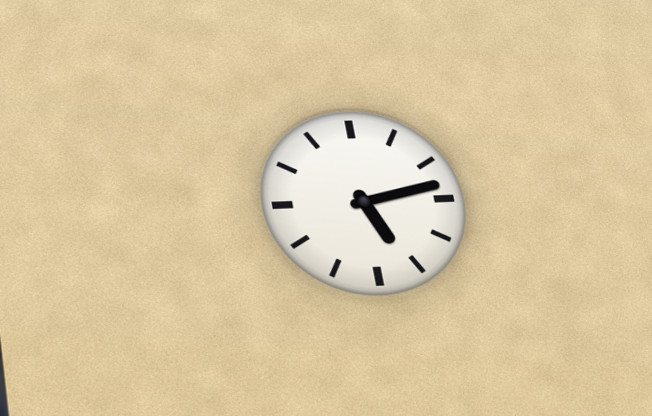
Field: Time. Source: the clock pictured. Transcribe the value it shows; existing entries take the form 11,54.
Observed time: 5,13
